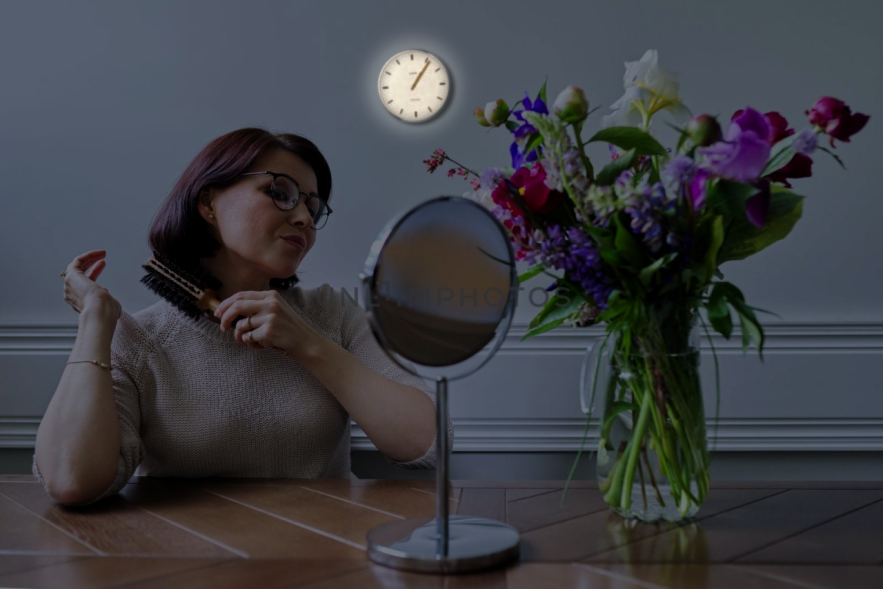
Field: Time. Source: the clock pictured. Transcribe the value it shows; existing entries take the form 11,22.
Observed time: 1,06
